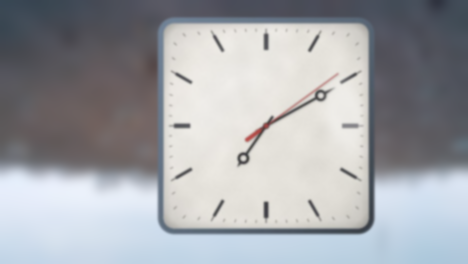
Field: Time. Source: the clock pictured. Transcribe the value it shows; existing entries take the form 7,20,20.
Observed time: 7,10,09
